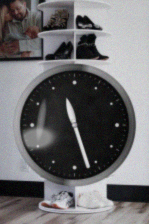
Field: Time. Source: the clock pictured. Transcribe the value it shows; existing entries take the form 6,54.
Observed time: 11,27
